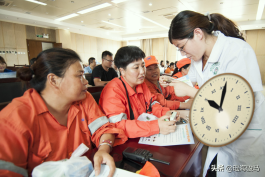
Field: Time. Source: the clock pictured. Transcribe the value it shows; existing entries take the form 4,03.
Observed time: 10,01
